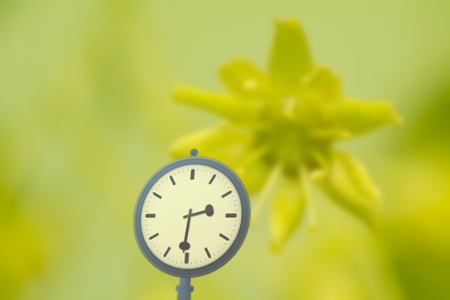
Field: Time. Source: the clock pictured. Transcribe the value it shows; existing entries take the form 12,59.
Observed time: 2,31
